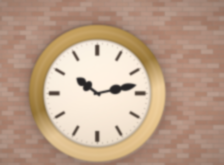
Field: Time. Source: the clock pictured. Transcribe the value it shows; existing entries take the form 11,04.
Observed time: 10,13
